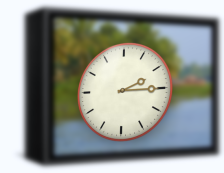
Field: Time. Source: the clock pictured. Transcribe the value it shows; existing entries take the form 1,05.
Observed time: 2,15
